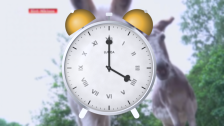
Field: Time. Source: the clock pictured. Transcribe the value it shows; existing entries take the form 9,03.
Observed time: 4,00
